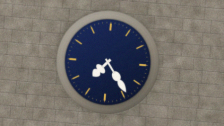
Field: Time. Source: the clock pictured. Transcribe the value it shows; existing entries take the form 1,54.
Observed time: 7,24
